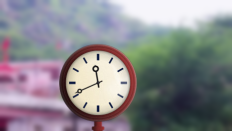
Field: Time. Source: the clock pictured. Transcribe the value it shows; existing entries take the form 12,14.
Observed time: 11,41
